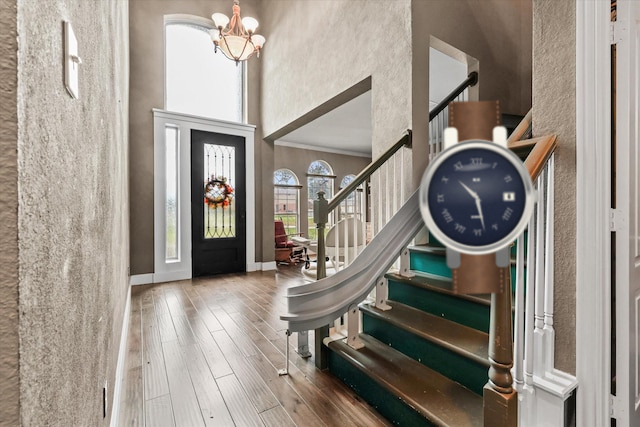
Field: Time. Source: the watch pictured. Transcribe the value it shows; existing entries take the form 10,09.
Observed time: 10,28
